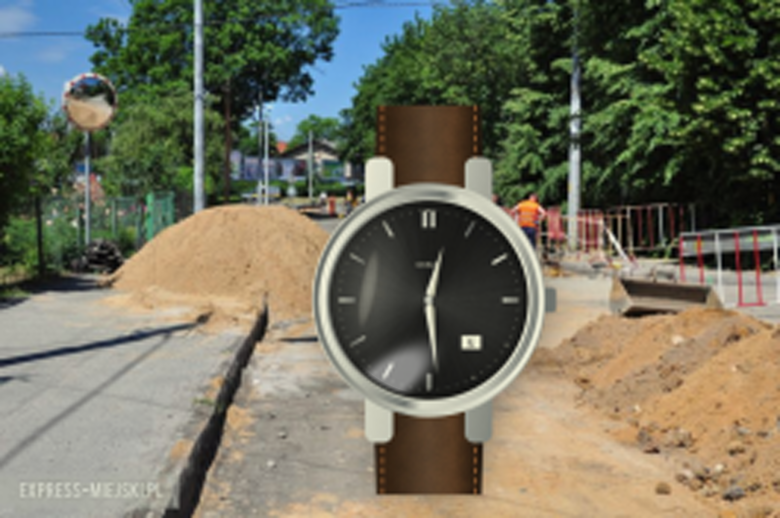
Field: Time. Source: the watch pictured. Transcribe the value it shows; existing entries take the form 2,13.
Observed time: 12,29
